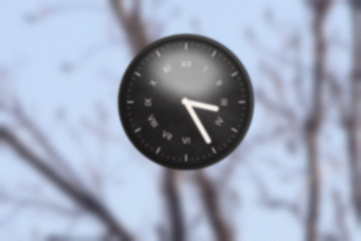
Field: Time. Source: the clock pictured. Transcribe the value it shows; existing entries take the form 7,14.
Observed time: 3,25
